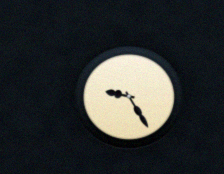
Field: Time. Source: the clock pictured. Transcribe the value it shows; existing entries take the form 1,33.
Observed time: 9,25
